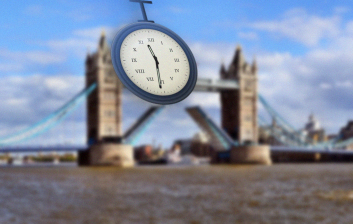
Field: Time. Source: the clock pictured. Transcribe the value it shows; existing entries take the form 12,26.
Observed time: 11,31
